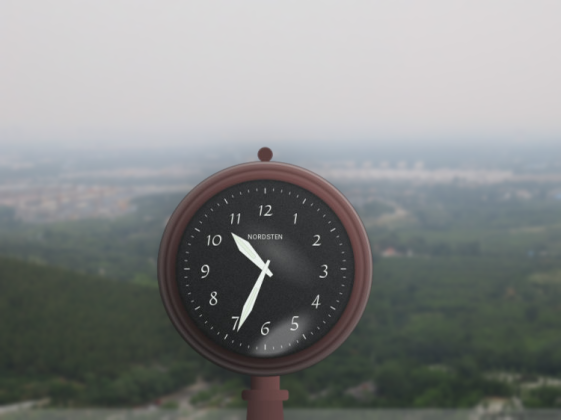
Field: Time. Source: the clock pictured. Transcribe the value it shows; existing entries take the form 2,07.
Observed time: 10,34
